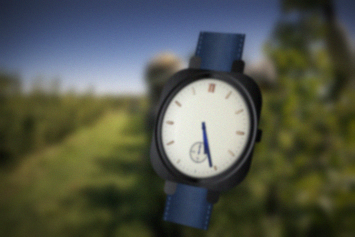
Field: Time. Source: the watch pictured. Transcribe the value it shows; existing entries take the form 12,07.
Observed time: 5,26
